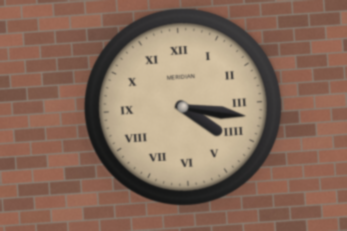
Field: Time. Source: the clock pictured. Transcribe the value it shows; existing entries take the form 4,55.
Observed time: 4,17
